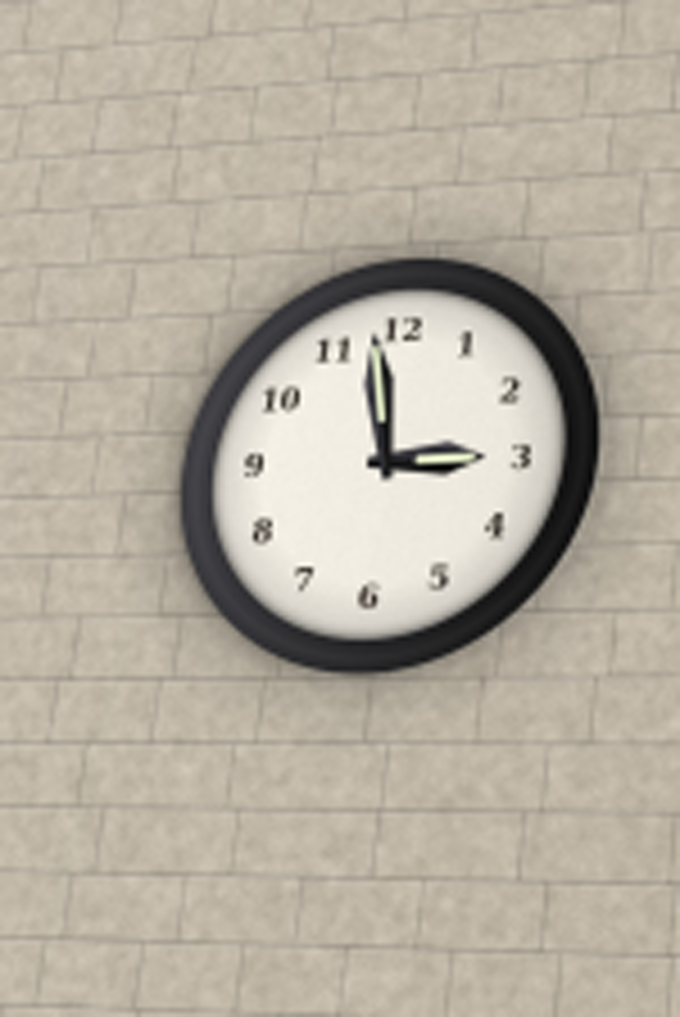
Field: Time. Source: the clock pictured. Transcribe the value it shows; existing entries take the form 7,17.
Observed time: 2,58
